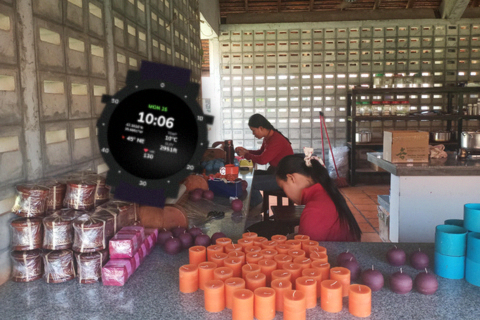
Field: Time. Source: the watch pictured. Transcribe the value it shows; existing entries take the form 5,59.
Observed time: 10,06
